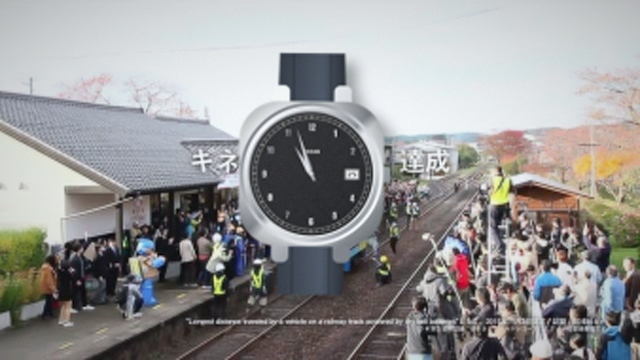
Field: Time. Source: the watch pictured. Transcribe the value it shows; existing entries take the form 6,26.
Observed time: 10,57
